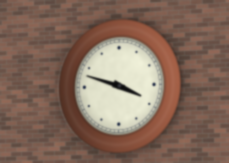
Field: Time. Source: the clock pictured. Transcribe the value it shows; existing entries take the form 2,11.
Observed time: 3,48
